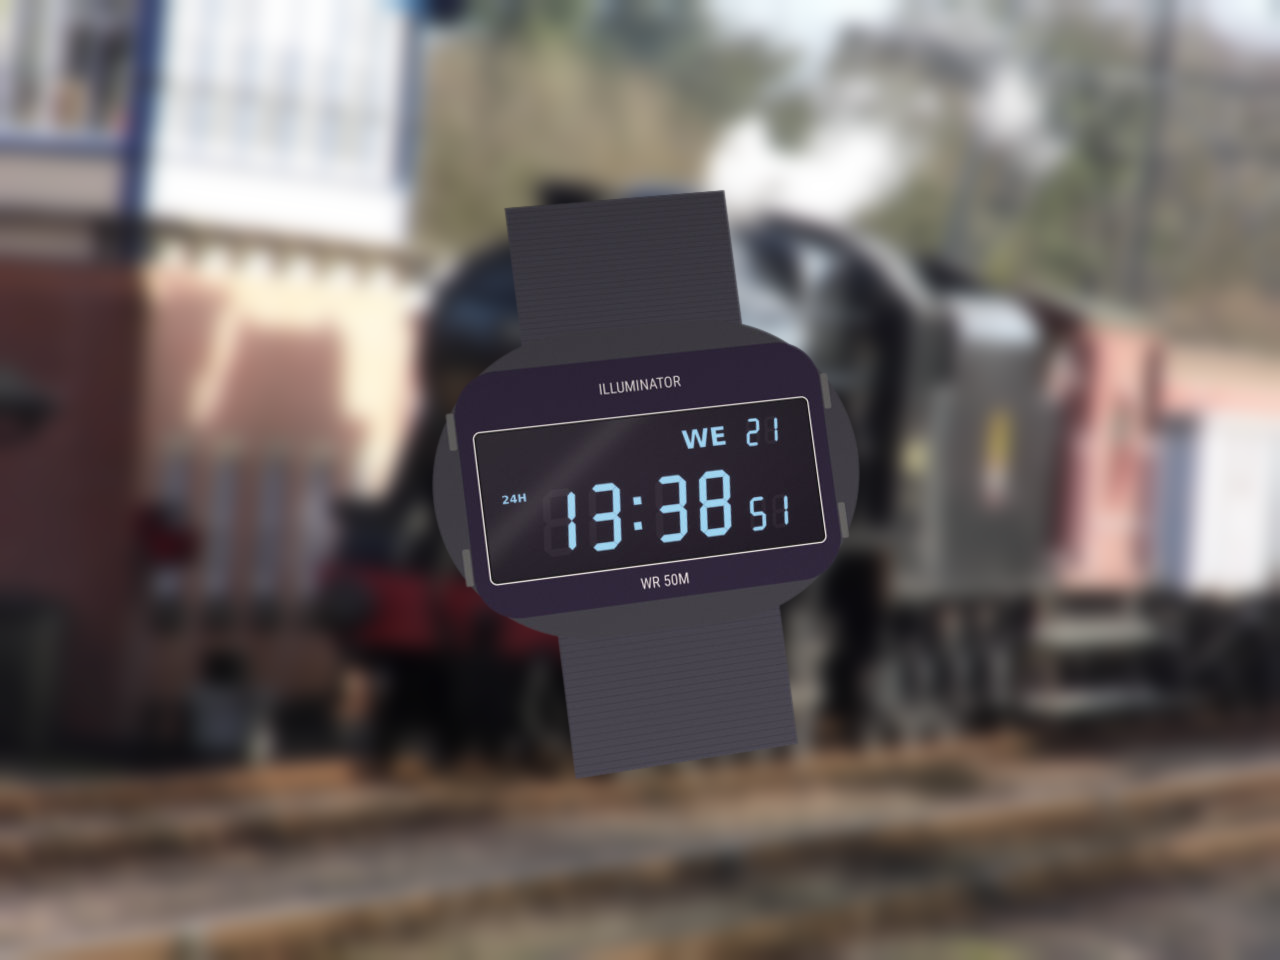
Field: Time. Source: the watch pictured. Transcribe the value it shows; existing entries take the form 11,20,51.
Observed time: 13,38,51
